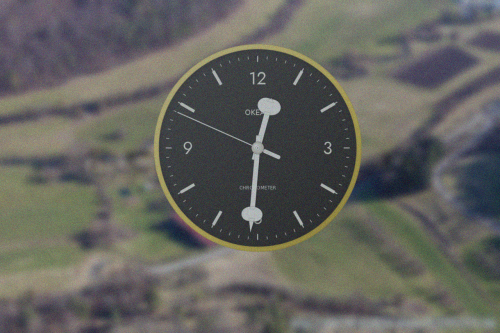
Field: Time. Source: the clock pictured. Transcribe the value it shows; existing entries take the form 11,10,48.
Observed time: 12,30,49
